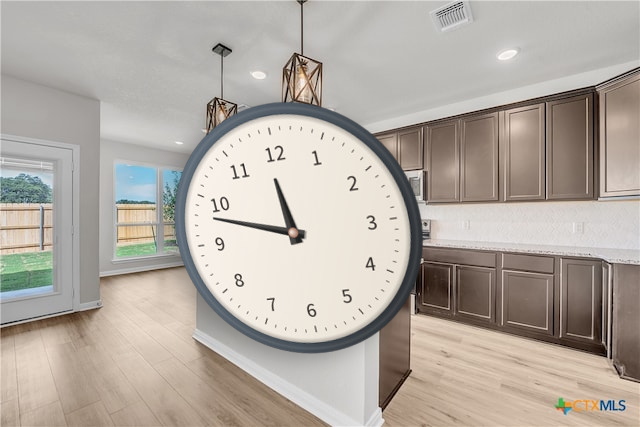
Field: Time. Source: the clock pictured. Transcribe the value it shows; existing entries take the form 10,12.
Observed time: 11,48
